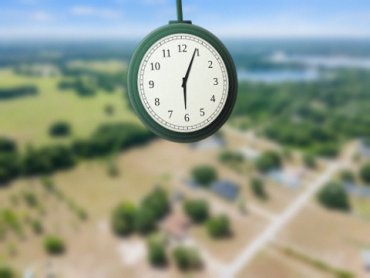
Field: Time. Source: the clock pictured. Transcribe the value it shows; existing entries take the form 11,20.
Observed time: 6,04
